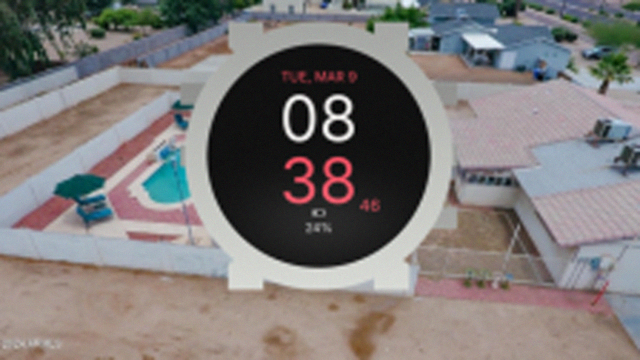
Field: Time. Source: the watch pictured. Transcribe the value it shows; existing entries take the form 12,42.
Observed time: 8,38
